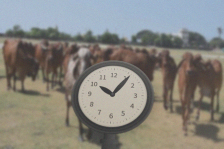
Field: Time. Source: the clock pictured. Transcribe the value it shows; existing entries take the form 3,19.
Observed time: 10,06
